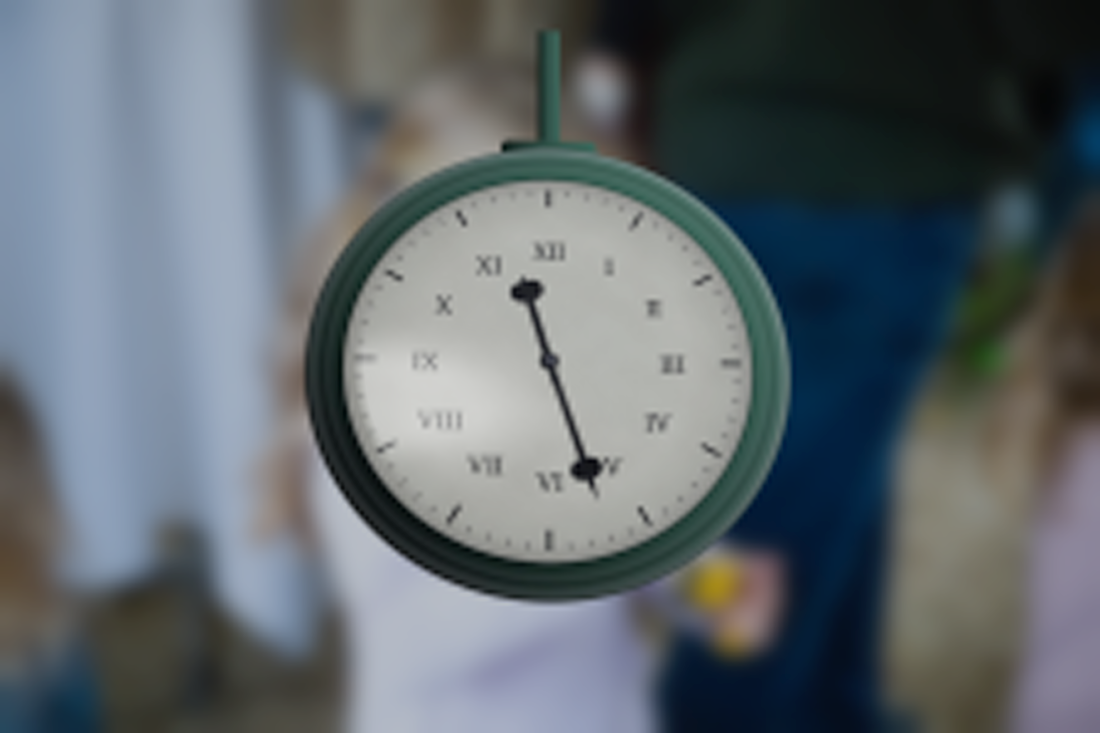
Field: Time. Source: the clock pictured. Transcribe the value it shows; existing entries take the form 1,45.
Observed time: 11,27
